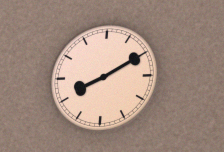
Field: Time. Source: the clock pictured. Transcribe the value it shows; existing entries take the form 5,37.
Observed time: 8,10
